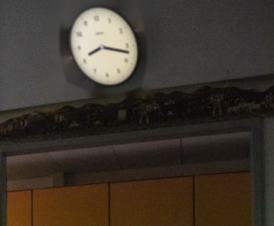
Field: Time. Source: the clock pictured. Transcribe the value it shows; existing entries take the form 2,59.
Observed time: 8,17
